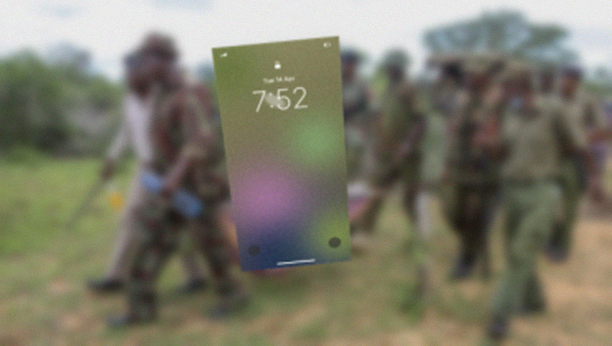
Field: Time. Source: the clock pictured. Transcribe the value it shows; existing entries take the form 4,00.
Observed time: 7,52
